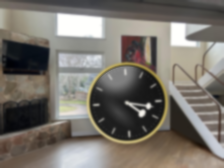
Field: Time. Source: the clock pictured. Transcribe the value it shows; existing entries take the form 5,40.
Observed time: 4,17
